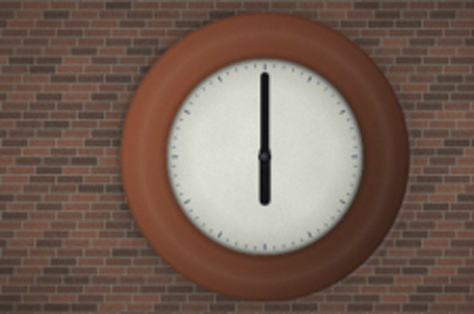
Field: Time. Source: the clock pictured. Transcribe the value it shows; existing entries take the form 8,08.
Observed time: 6,00
